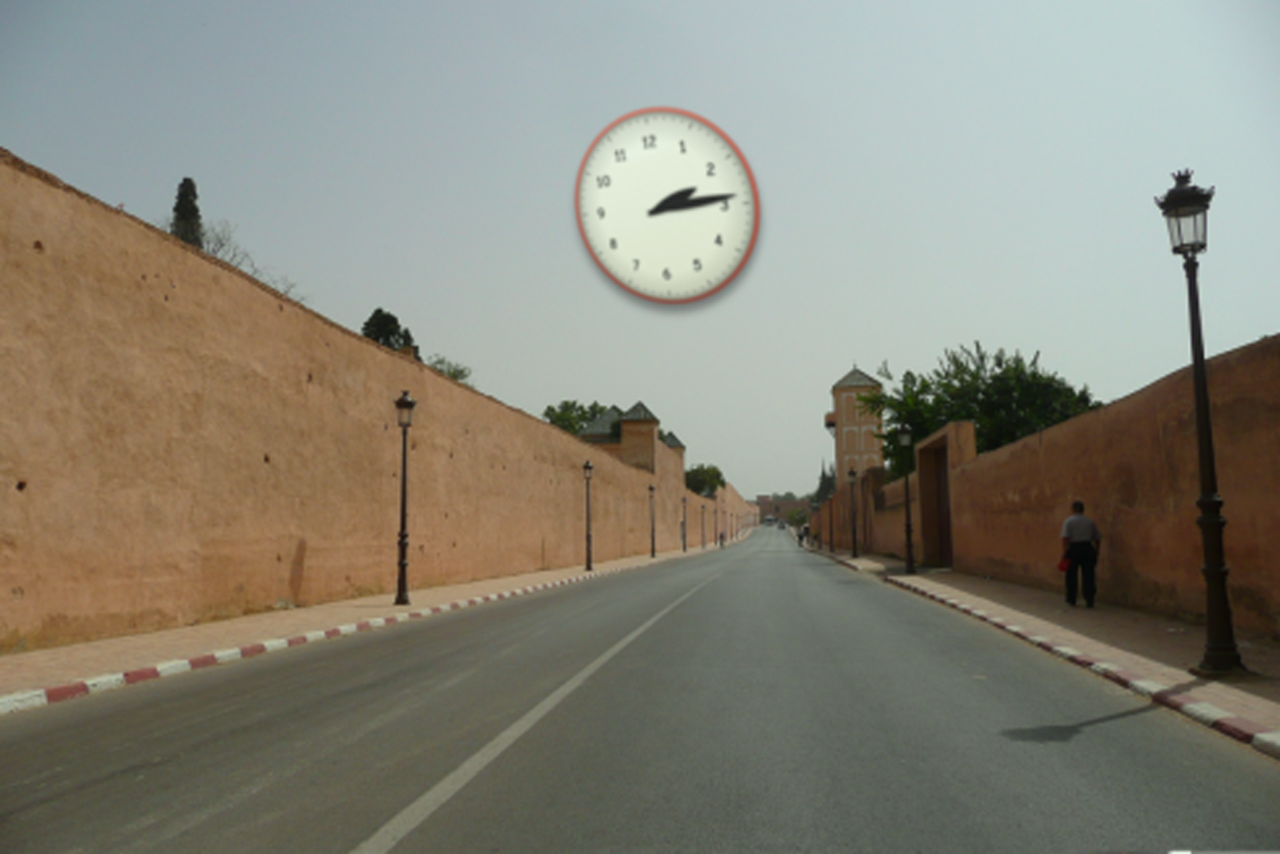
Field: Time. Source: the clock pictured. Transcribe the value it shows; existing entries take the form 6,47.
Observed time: 2,14
